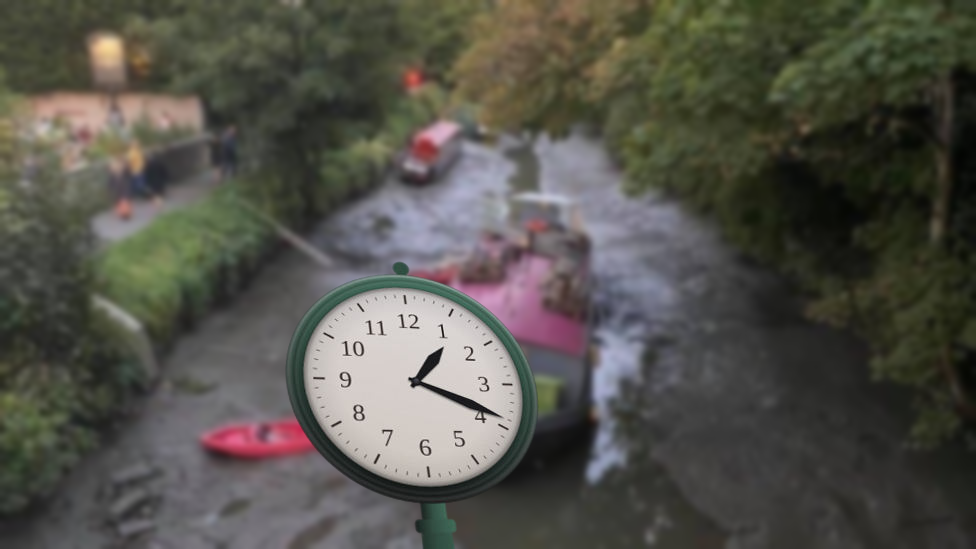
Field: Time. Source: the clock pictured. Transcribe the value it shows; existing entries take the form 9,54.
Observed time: 1,19
